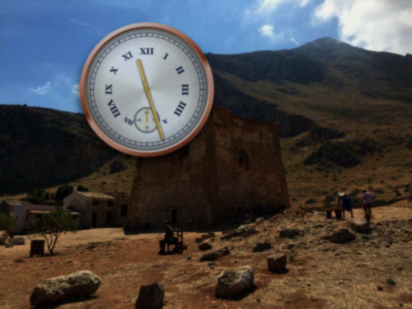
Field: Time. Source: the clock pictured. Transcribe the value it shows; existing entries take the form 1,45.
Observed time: 11,27
